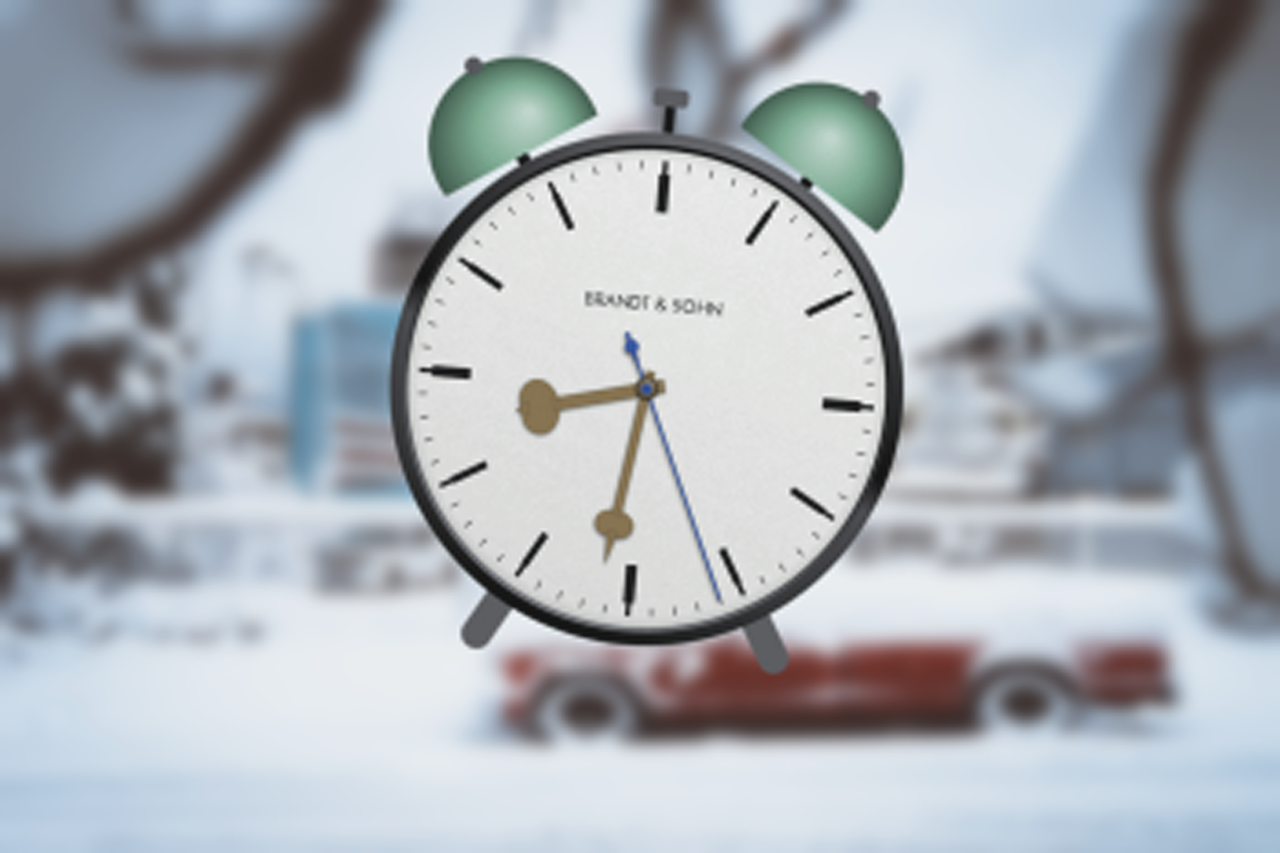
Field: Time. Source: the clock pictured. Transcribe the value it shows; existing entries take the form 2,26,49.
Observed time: 8,31,26
